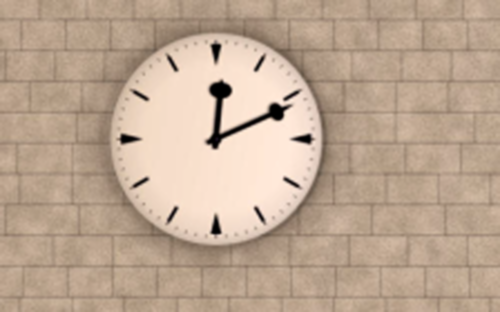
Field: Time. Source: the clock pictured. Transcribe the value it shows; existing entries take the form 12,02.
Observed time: 12,11
